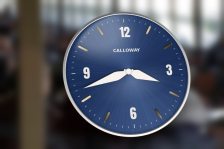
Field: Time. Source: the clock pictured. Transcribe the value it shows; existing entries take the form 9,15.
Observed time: 3,42
